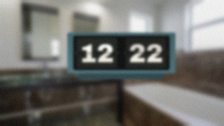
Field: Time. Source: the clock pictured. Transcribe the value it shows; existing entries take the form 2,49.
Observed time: 12,22
